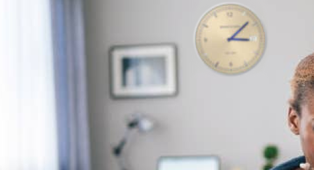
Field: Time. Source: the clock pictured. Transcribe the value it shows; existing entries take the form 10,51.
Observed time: 3,08
